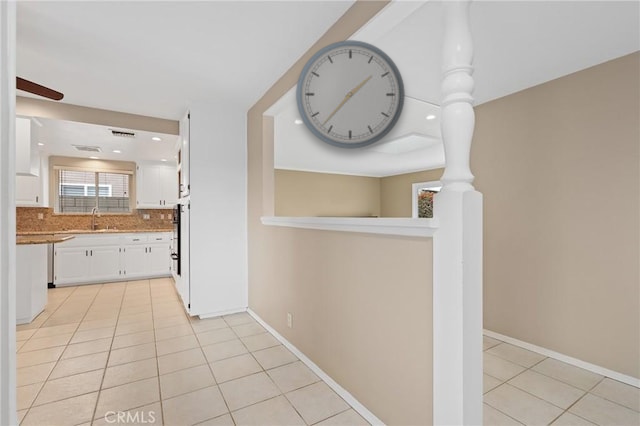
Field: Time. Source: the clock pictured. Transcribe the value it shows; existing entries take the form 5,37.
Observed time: 1,37
